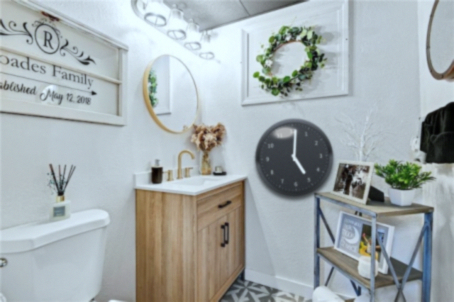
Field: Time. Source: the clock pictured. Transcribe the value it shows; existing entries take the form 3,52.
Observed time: 5,01
